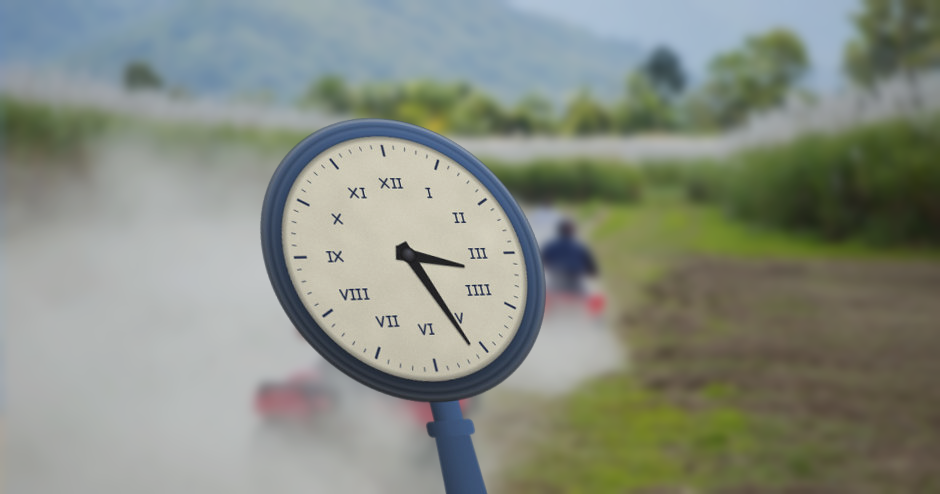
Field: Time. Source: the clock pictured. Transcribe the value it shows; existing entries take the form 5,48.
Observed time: 3,26
